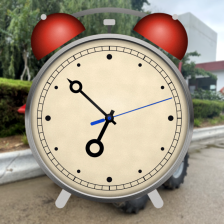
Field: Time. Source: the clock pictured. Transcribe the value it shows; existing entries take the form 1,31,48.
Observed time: 6,52,12
